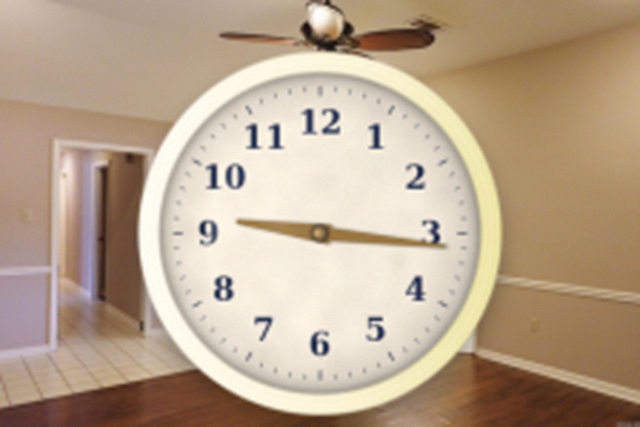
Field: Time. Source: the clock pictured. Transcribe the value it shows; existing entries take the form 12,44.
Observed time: 9,16
